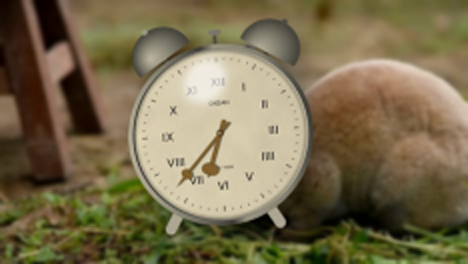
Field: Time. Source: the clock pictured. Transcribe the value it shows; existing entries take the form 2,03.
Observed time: 6,37
